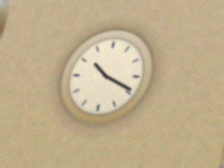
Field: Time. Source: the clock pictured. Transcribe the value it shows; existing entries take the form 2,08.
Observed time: 10,19
